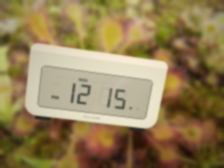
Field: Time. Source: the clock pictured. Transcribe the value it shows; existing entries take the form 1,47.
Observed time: 12,15
